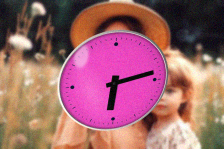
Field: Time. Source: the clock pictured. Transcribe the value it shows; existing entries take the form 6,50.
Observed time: 6,13
